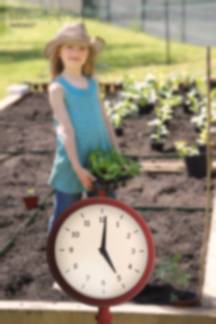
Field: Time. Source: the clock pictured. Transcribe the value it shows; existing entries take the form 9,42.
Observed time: 5,01
